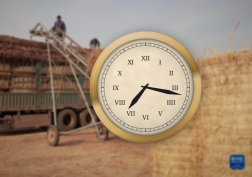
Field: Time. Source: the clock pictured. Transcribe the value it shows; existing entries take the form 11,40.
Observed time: 7,17
